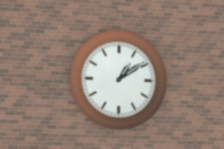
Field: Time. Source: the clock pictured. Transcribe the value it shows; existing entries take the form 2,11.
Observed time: 1,09
